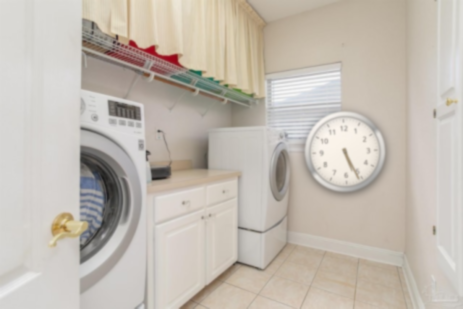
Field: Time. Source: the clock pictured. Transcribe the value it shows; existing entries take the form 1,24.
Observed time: 5,26
